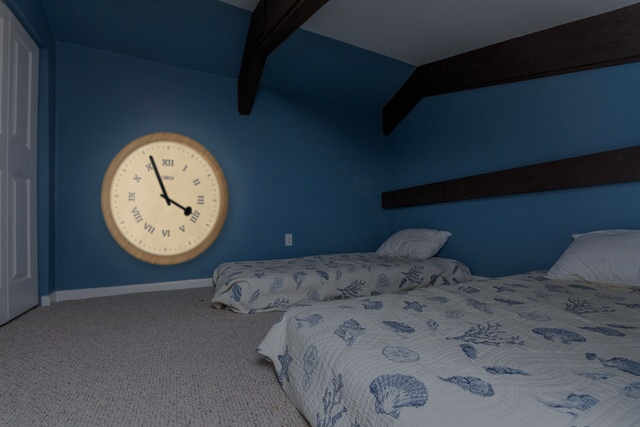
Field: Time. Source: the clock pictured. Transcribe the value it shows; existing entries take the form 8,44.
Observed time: 3,56
